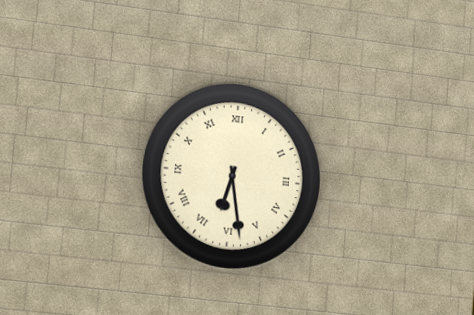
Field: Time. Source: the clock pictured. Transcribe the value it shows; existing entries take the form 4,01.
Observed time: 6,28
